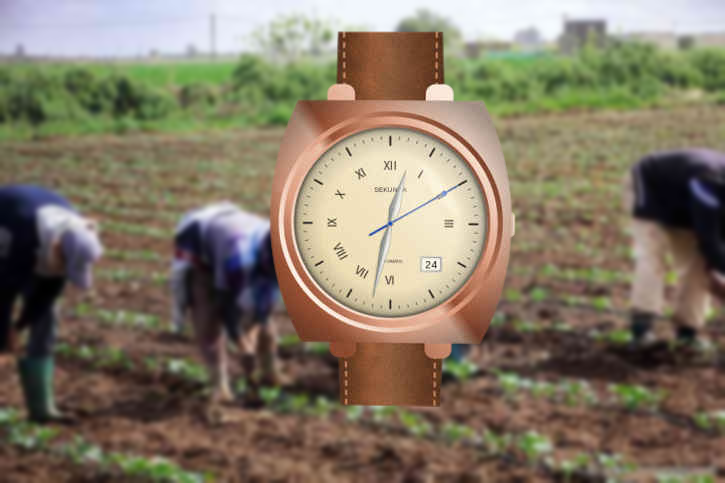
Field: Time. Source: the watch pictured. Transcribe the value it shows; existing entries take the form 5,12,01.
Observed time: 12,32,10
